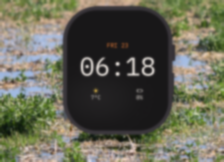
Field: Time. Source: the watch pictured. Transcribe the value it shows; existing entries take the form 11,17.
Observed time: 6,18
